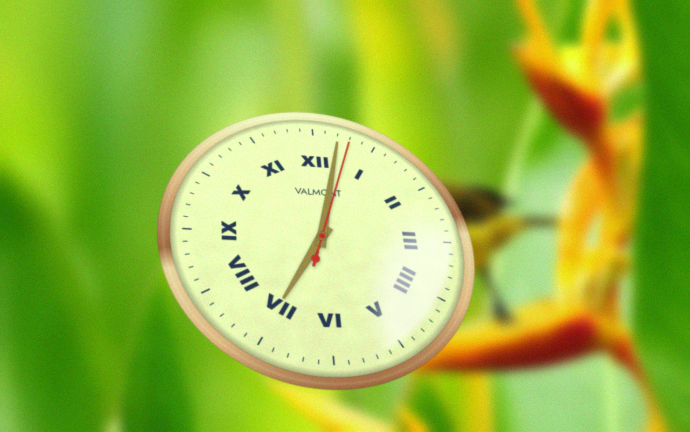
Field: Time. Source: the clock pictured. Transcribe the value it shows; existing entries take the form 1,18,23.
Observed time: 7,02,03
